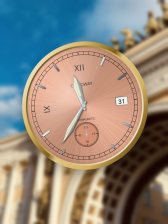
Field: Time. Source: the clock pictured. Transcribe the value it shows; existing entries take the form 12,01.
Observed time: 11,36
